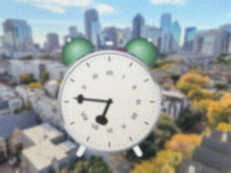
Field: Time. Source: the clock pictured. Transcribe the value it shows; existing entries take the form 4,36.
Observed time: 6,46
